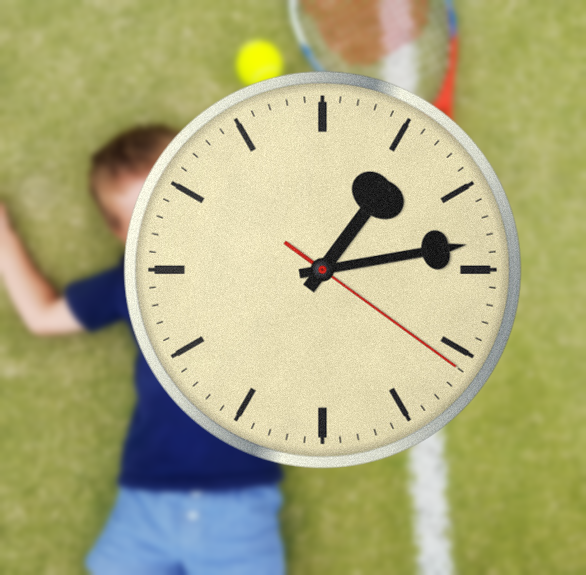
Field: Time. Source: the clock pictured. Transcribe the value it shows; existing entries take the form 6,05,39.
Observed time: 1,13,21
